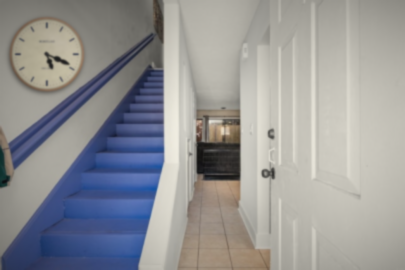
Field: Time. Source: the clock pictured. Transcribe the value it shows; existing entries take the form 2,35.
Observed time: 5,19
